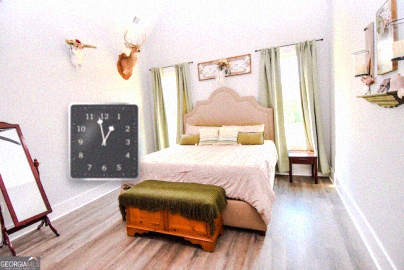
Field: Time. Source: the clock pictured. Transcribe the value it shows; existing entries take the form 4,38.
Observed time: 12,58
